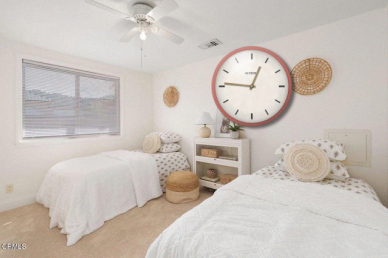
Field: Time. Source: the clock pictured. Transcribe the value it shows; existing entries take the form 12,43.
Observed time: 12,46
